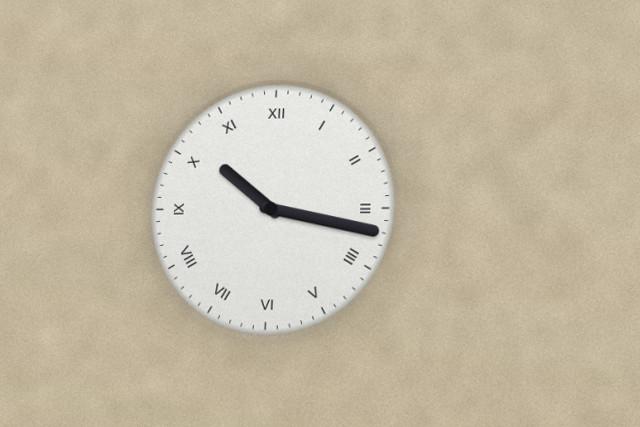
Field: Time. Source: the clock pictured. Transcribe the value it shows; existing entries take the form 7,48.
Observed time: 10,17
